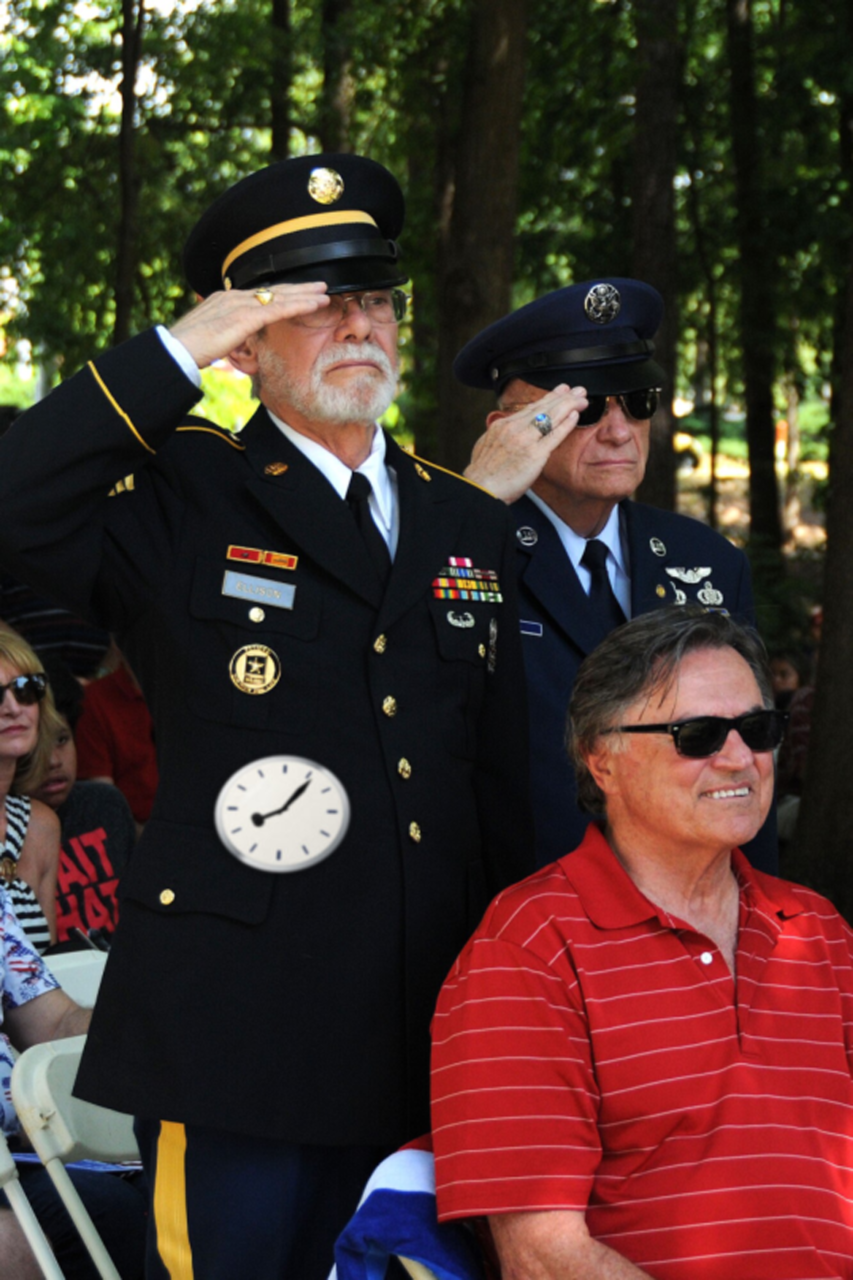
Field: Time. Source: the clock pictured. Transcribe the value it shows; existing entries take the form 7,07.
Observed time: 8,06
